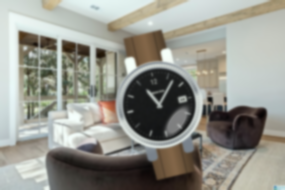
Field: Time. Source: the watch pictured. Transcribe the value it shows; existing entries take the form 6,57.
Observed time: 11,07
